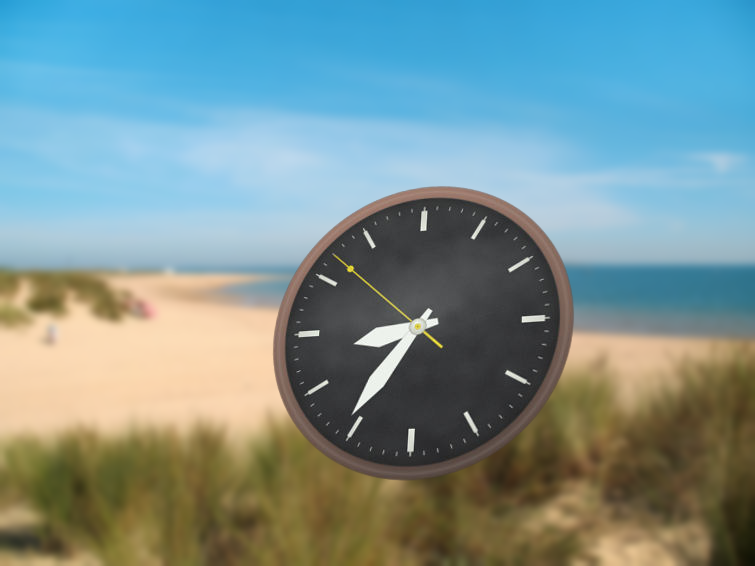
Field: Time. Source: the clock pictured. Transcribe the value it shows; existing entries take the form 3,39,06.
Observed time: 8,35,52
